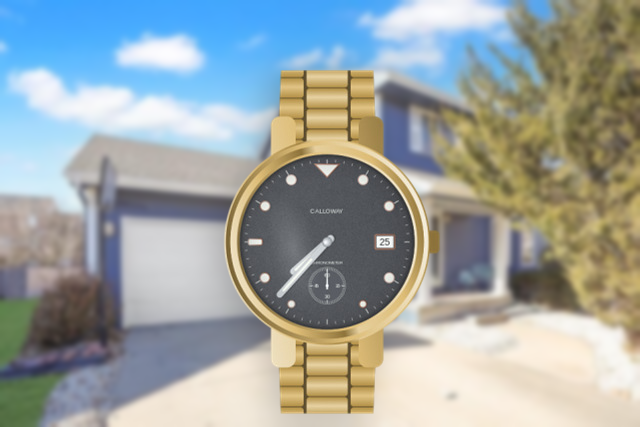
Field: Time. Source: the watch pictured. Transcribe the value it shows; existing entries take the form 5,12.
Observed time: 7,37
